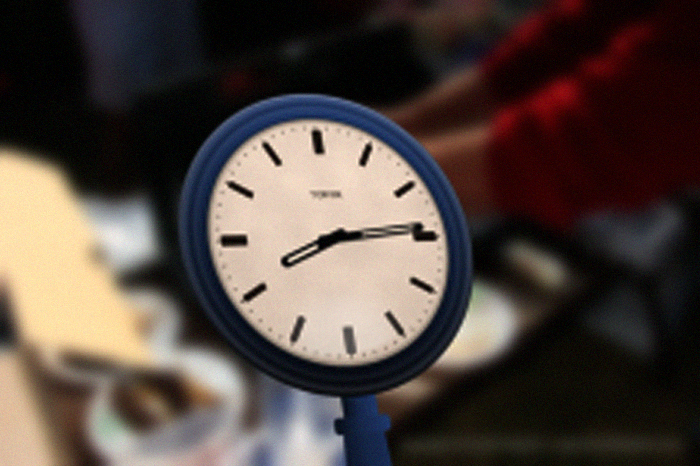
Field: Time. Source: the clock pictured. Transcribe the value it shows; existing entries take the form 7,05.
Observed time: 8,14
